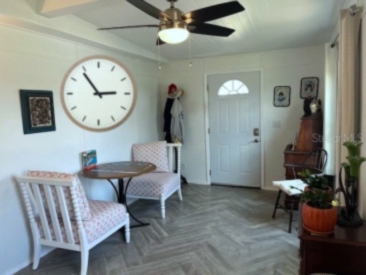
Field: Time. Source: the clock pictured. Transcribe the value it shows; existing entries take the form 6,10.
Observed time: 2,54
